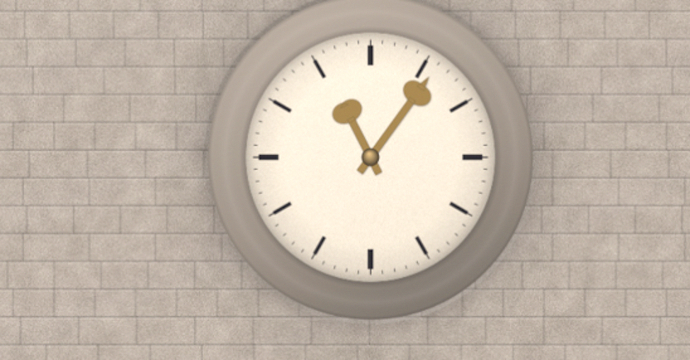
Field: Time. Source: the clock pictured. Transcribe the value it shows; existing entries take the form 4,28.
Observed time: 11,06
